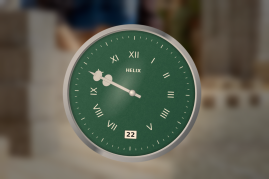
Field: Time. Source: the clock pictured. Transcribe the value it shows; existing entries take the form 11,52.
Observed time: 9,49
